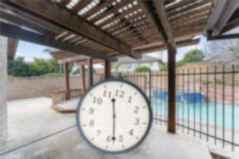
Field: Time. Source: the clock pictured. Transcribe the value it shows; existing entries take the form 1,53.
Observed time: 11,28
